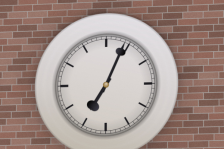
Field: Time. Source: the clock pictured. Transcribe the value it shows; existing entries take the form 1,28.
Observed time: 7,04
